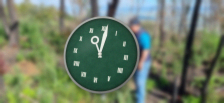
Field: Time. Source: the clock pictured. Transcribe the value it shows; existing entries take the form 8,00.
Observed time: 11,01
